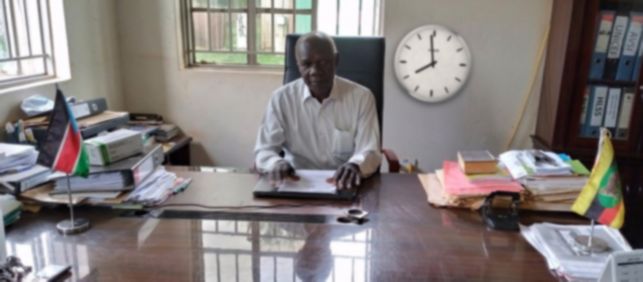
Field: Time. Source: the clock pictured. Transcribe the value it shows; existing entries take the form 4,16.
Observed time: 7,59
